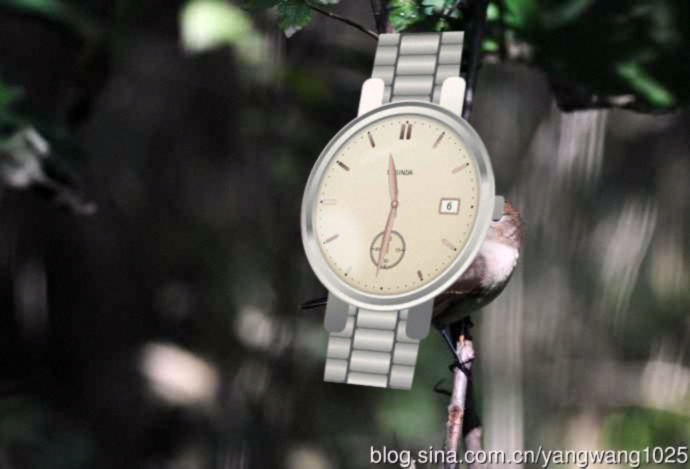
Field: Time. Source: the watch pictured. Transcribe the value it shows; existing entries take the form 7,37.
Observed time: 11,31
